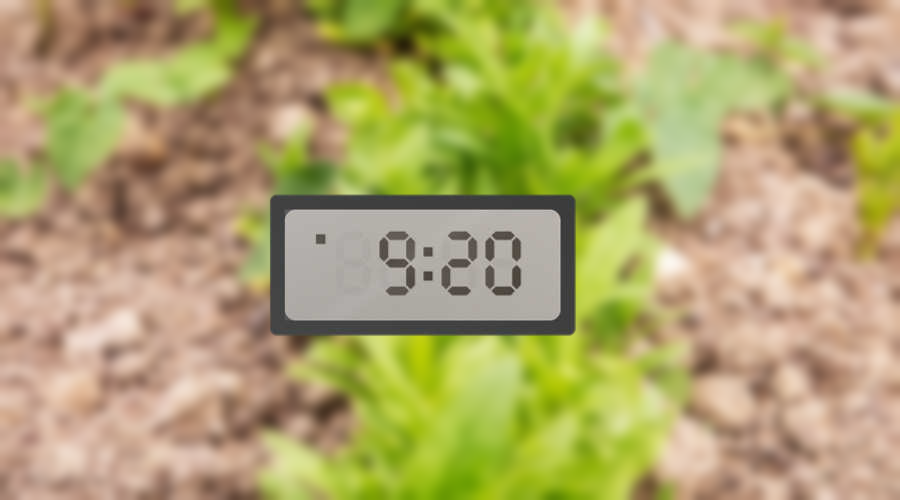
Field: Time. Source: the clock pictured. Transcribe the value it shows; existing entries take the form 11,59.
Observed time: 9,20
